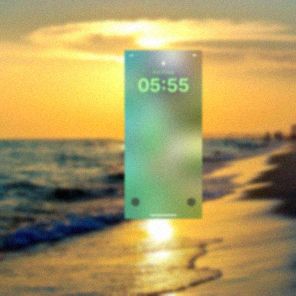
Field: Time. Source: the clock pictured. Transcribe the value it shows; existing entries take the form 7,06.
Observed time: 5,55
